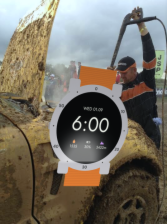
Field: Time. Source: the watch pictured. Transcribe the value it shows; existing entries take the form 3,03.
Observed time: 6,00
